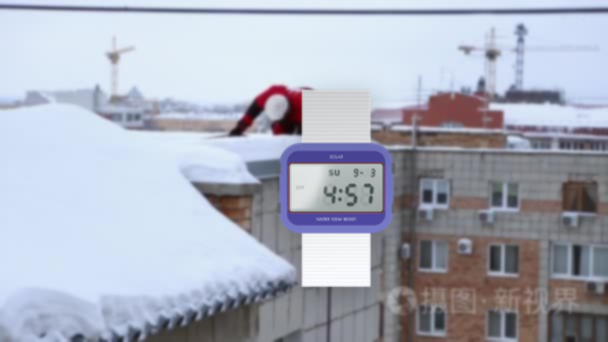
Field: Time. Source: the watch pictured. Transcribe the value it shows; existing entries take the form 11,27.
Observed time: 4,57
